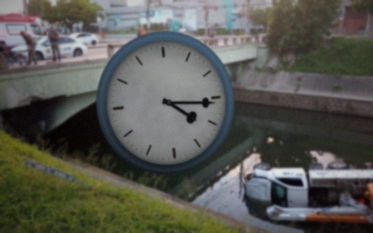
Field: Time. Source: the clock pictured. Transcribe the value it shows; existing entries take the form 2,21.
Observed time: 4,16
